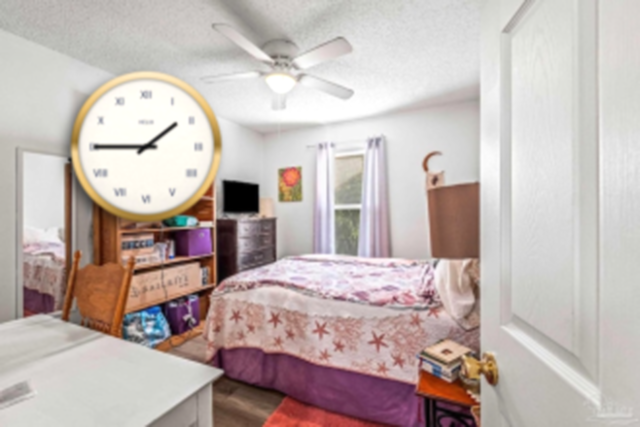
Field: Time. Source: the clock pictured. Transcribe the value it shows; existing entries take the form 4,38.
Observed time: 1,45
